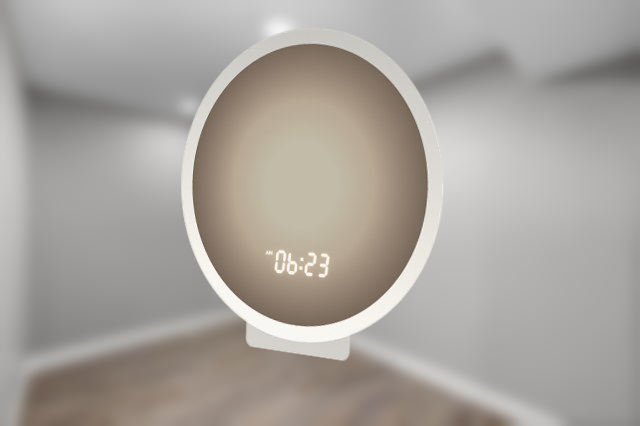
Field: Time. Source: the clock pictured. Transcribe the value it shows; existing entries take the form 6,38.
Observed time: 6,23
